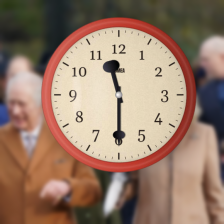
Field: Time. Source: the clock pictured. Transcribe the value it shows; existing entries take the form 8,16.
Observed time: 11,30
